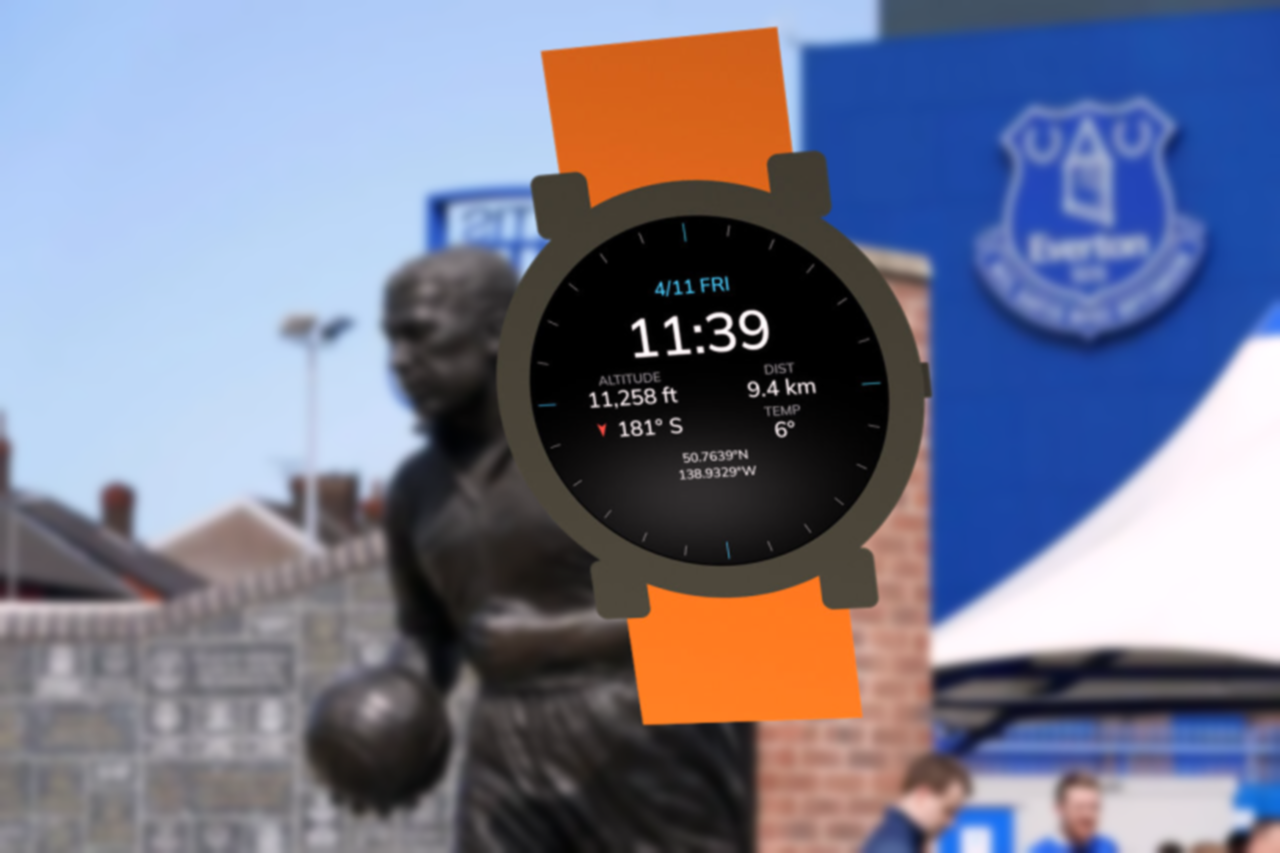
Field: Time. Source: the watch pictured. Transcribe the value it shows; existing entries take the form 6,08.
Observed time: 11,39
